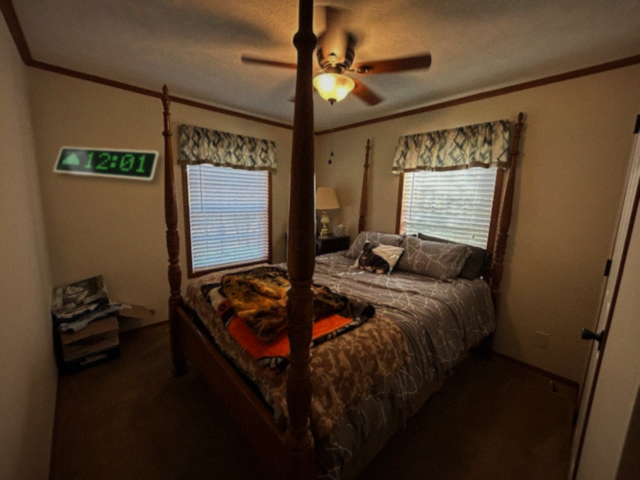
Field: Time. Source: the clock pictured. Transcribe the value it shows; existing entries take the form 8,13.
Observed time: 12,01
